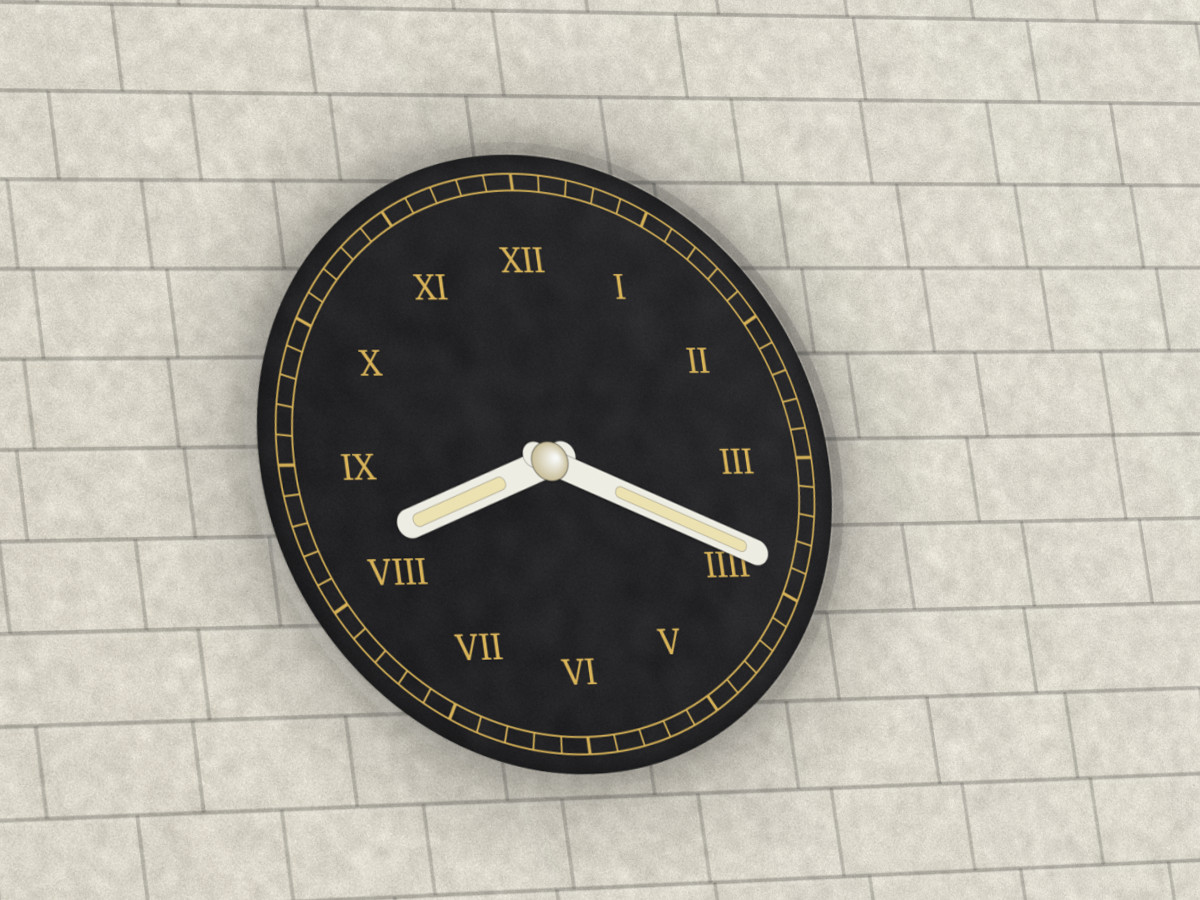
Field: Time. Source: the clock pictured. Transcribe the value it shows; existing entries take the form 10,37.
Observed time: 8,19
